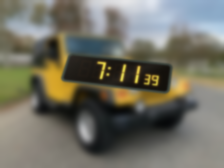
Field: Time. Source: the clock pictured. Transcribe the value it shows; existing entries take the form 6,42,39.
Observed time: 7,11,39
